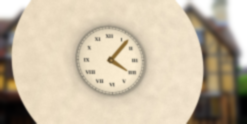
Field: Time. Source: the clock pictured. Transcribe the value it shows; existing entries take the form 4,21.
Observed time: 4,07
